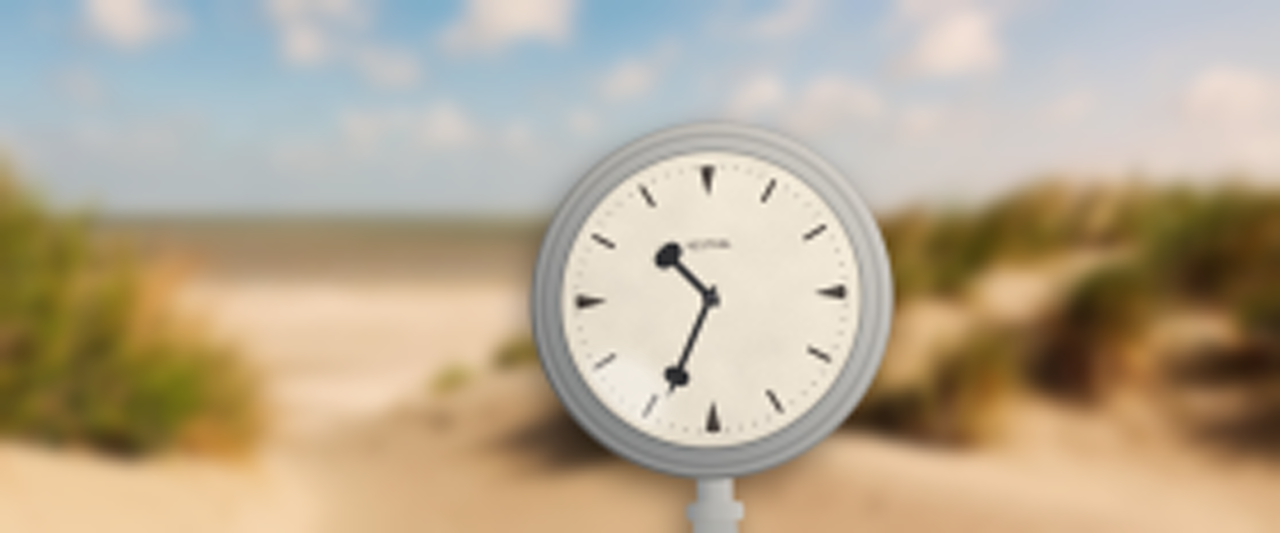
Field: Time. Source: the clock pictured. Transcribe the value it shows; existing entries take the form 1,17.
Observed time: 10,34
